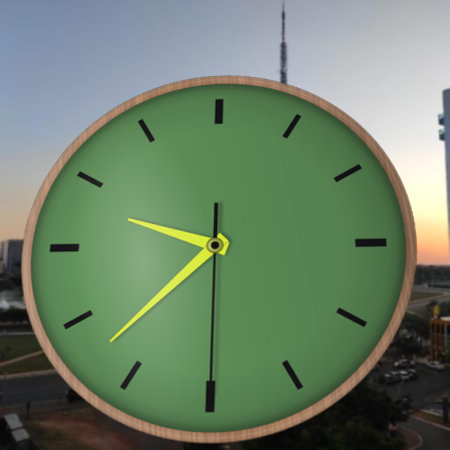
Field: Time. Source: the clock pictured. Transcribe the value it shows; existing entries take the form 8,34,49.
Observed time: 9,37,30
